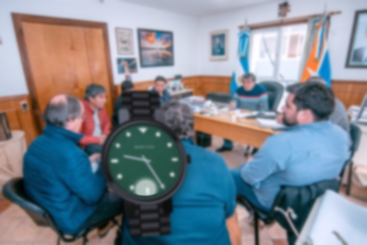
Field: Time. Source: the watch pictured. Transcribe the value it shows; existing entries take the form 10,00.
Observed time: 9,25
